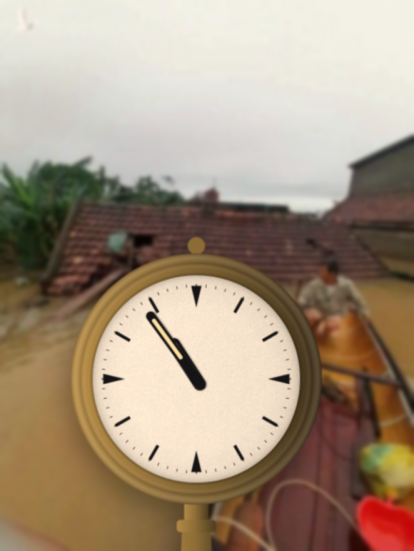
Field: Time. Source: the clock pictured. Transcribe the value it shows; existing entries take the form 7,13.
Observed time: 10,54
